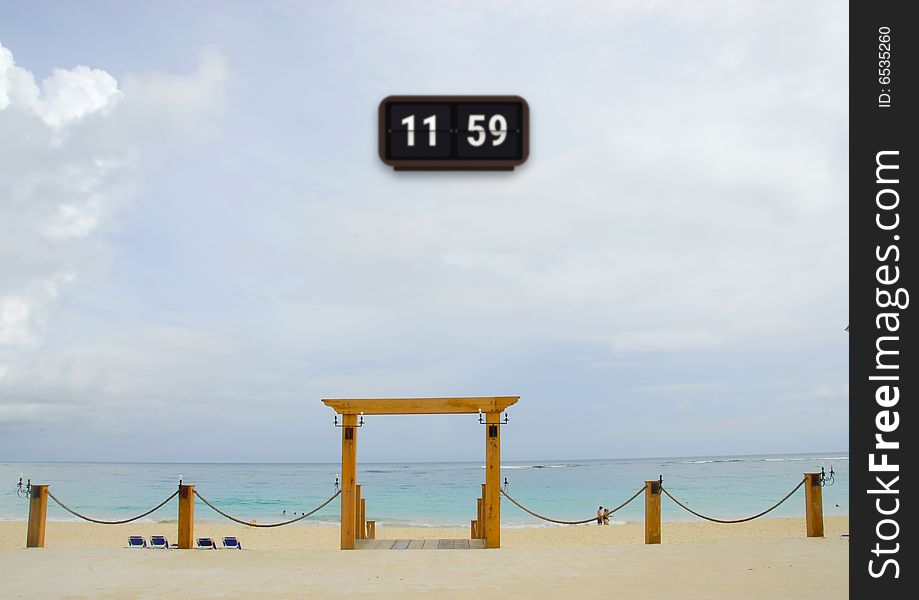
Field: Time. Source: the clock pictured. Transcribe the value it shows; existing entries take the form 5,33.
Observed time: 11,59
